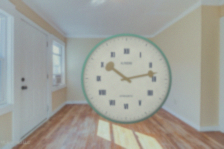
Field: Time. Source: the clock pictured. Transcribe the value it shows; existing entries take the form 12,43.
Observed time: 10,13
